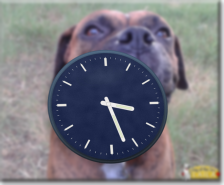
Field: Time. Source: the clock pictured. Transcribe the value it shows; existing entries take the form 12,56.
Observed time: 3,27
